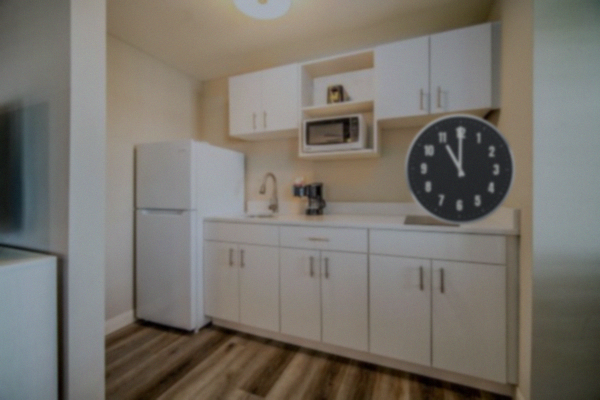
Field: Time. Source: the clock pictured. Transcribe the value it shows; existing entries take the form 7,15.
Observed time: 11,00
